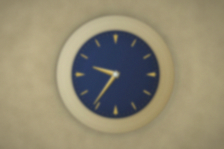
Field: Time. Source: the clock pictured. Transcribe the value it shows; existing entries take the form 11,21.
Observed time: 9,36
